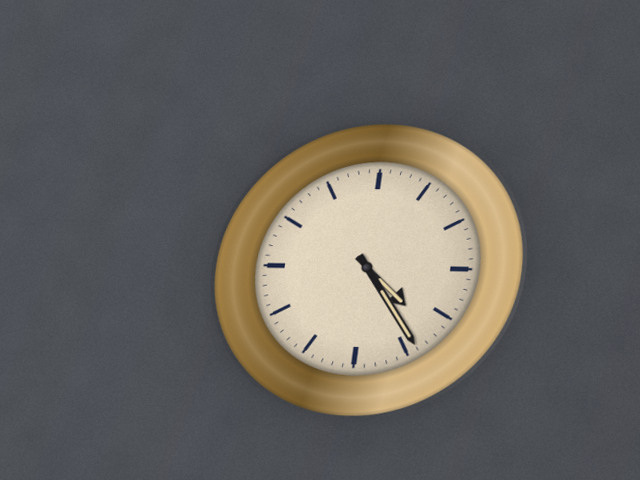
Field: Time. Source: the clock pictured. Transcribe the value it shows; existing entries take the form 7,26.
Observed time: 4,24
